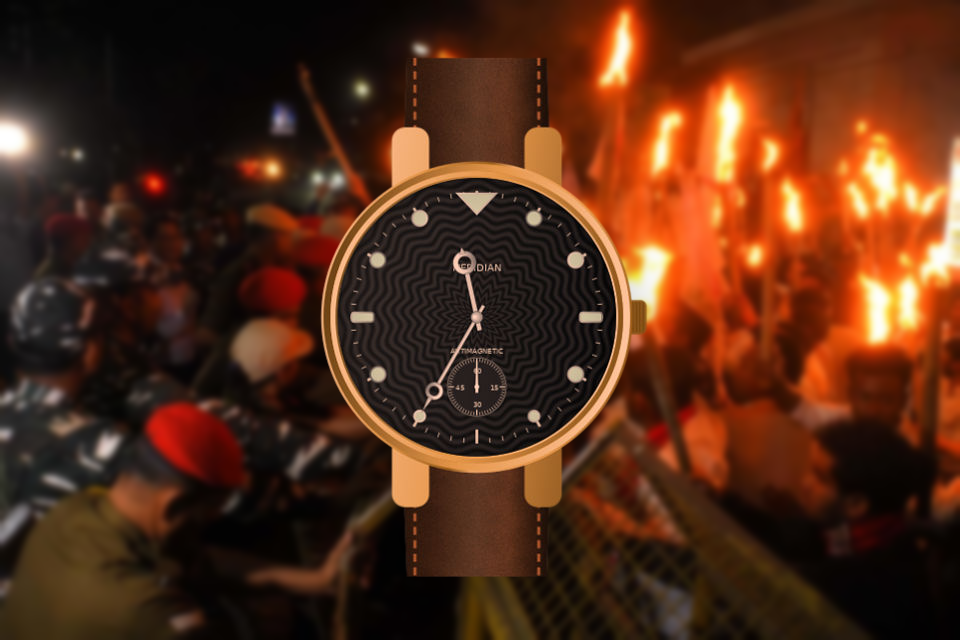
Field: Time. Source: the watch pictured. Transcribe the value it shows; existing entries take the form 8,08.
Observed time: 11,35
